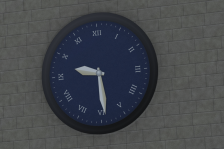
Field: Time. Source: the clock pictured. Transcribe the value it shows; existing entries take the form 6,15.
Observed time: 9,29
